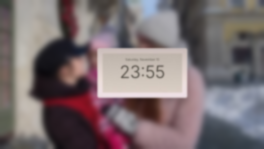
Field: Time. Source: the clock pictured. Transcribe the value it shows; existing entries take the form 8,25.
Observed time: 23,55
